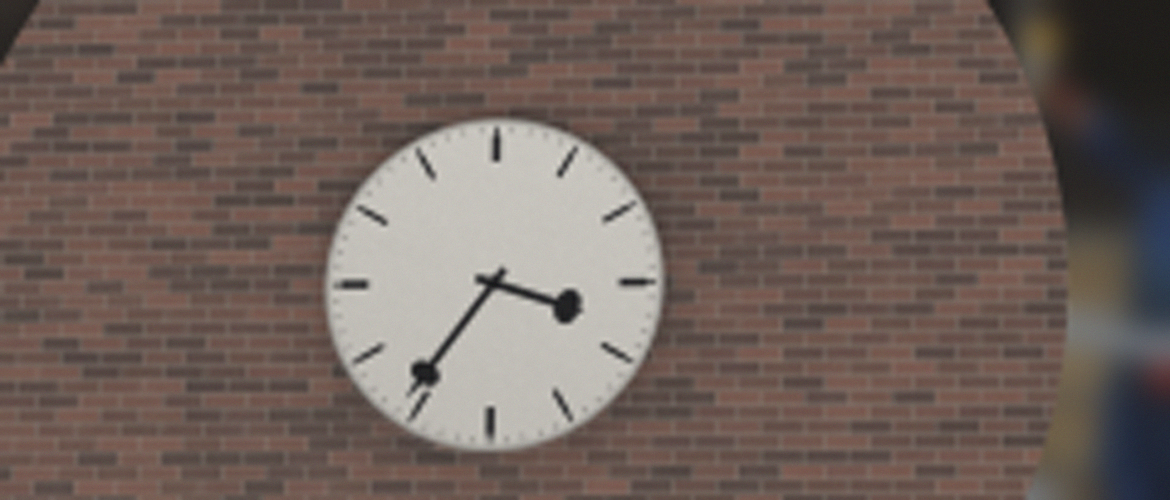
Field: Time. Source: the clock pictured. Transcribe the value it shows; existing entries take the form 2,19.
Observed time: 3,36
